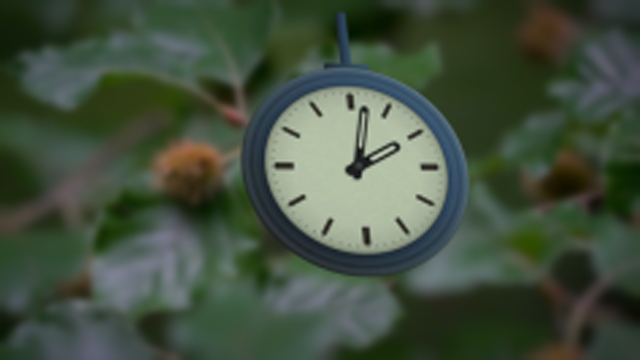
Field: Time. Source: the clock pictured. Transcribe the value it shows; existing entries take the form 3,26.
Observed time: 2,02
